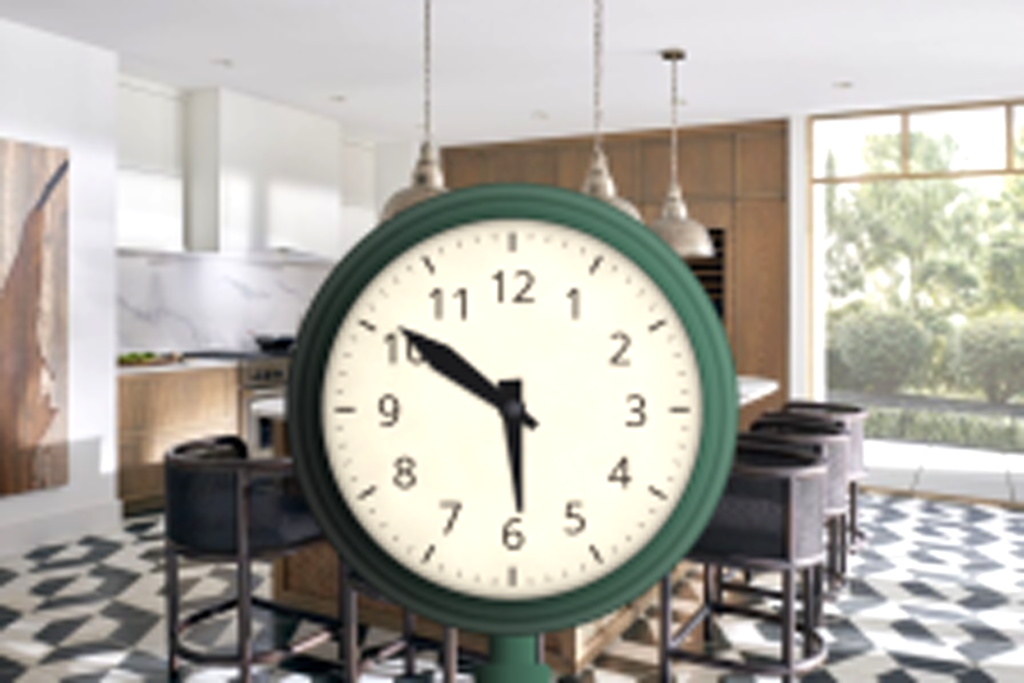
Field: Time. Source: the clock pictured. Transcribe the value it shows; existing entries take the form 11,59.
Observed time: 5,51
